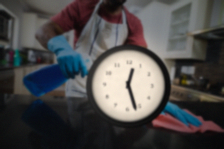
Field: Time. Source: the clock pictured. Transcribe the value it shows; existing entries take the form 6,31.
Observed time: 12,27
